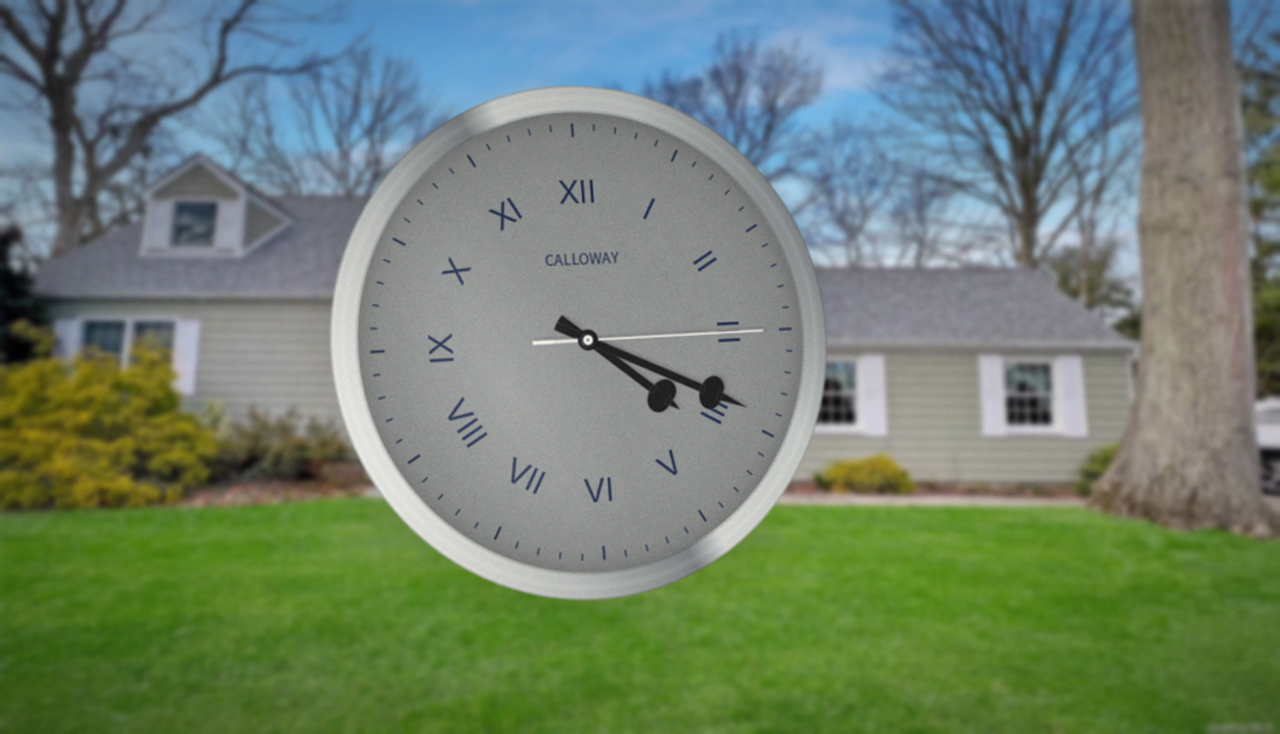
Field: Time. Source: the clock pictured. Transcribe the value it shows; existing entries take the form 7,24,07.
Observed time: 4,19,15
